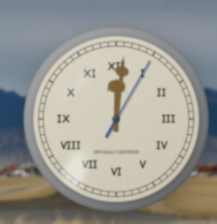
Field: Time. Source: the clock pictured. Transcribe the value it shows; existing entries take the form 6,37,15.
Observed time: 12,01,05
